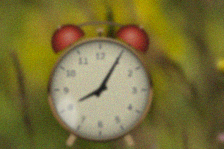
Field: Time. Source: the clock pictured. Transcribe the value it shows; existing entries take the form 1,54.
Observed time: 8,05
